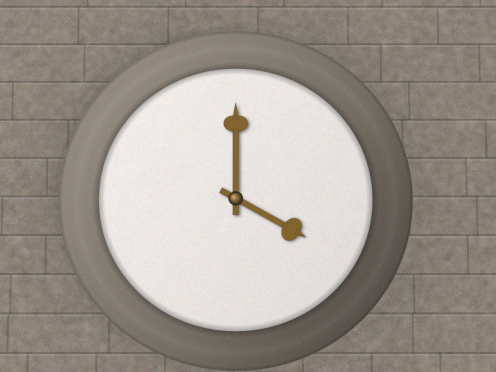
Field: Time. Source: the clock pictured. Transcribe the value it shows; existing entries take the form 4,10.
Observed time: 4,00
